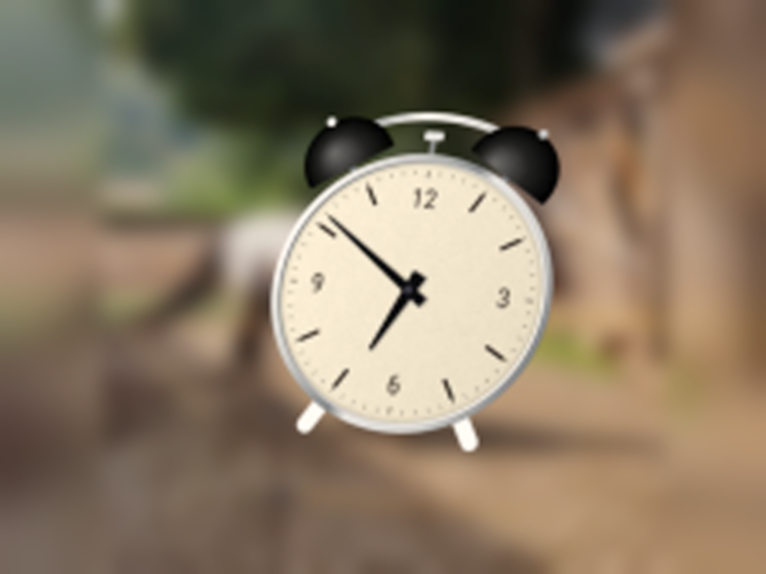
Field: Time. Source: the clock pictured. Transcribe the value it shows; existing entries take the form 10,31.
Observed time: 6,51
